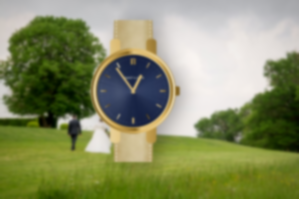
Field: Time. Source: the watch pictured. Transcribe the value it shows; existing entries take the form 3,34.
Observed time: 12,54
